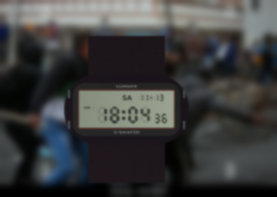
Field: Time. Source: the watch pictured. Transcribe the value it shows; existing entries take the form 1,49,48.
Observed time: 18,04,36
